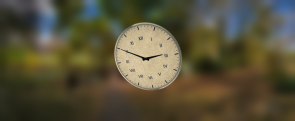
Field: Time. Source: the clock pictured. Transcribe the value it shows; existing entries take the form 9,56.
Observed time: 2,50
